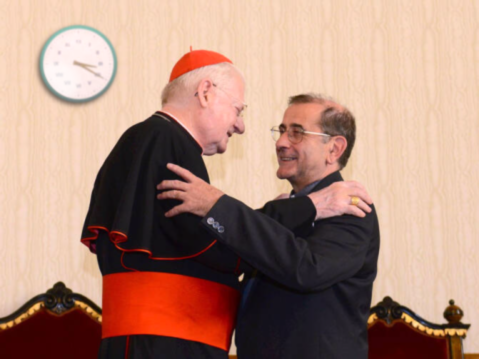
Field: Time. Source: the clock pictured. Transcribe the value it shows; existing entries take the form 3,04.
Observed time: 3,20
